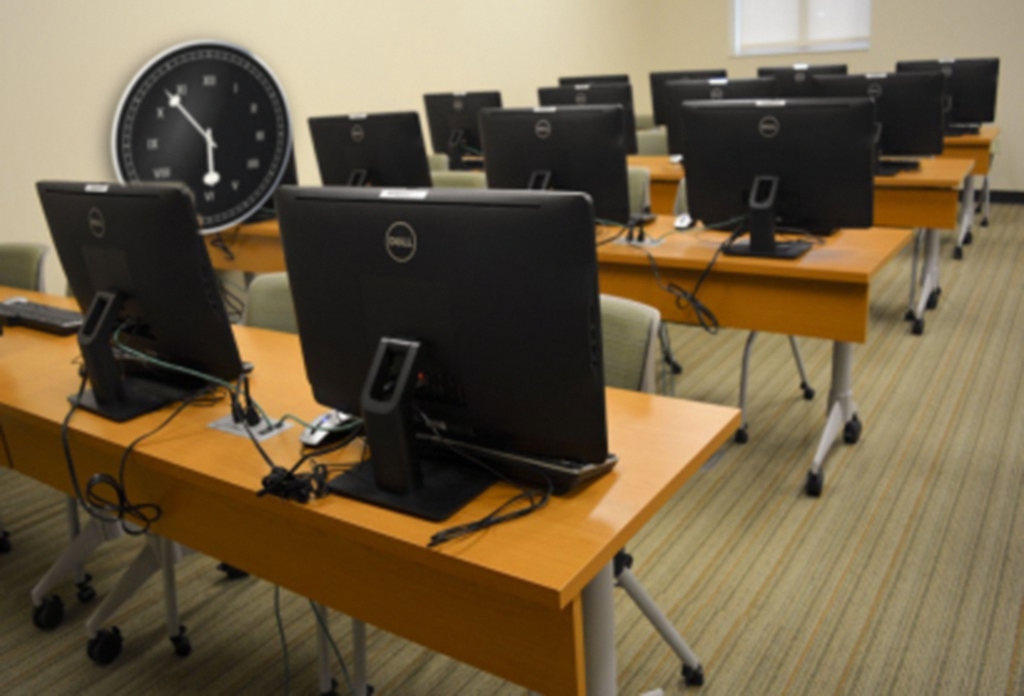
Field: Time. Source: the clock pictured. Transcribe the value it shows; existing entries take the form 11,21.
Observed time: 5,53
